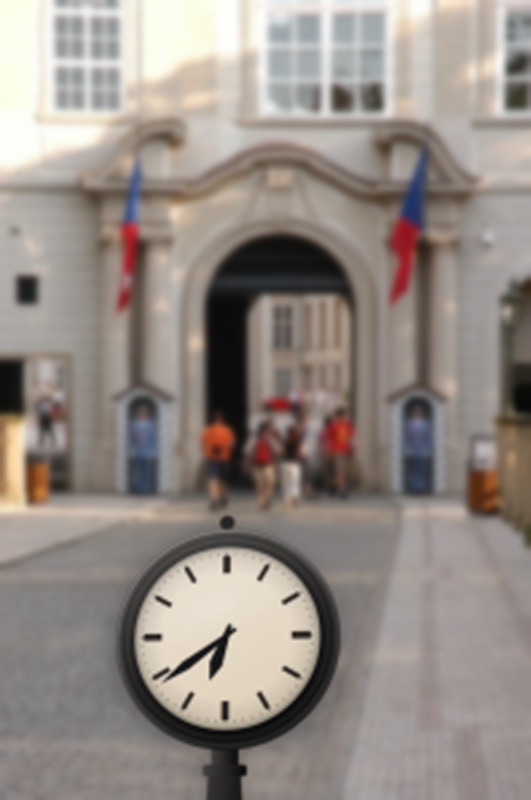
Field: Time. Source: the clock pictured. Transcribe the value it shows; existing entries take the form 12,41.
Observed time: 6,39
